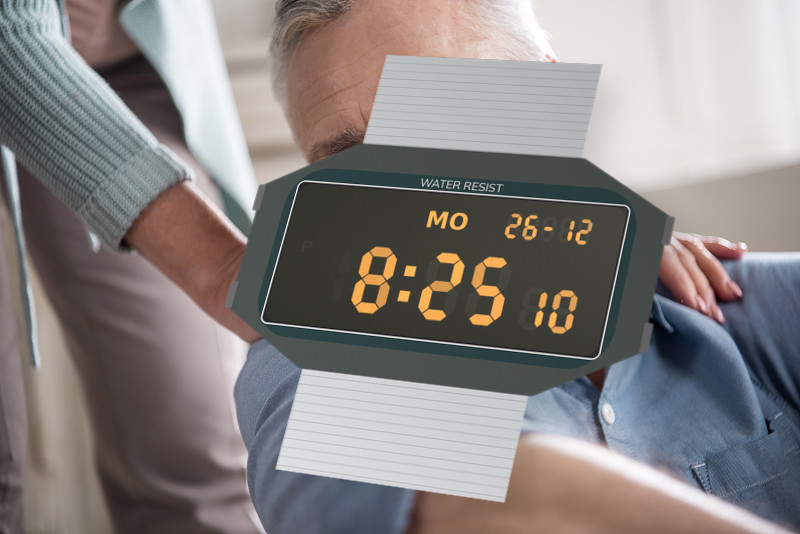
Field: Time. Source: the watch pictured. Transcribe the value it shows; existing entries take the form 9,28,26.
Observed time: 8,25,10
